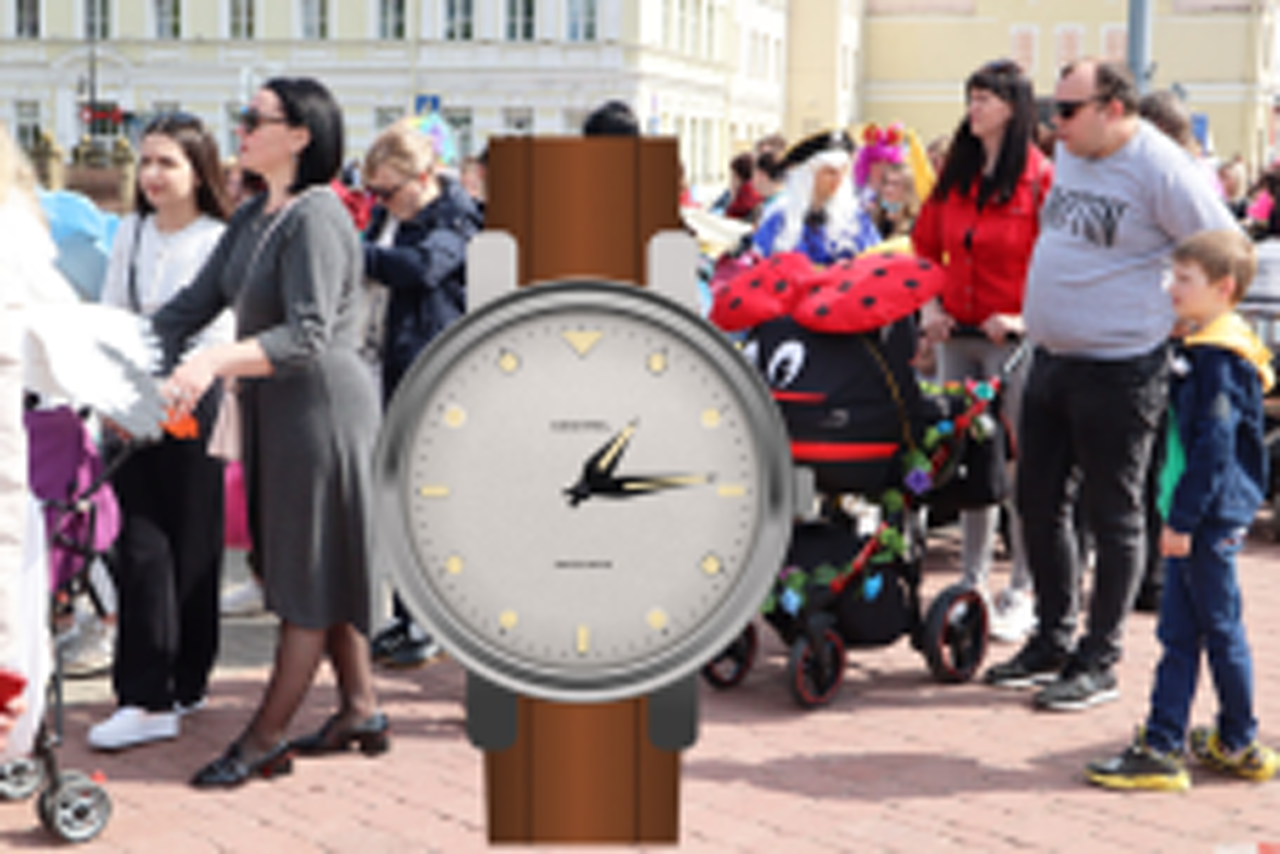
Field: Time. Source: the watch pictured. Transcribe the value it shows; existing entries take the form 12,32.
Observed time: 1,14
